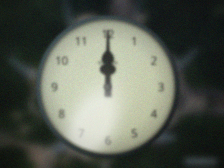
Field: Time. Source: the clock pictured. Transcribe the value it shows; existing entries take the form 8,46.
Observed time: 12,00
